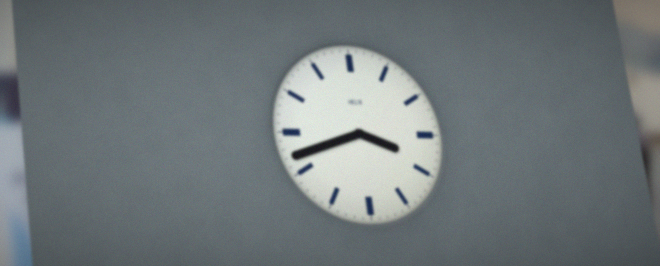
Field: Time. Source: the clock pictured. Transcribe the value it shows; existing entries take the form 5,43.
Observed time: 3,42
